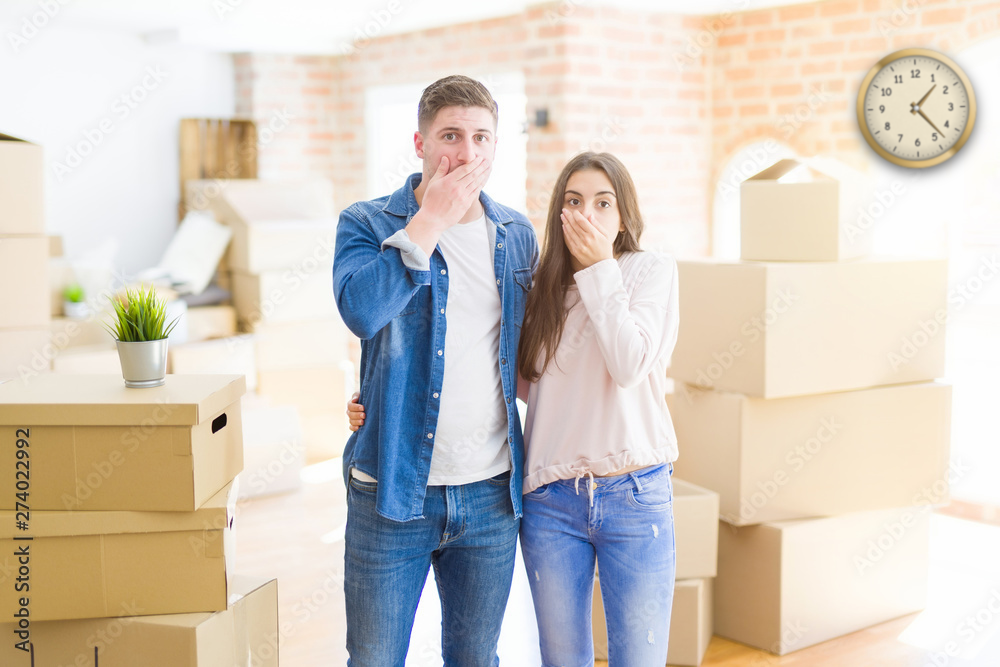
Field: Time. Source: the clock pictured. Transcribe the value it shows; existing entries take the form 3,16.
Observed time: 1,23
